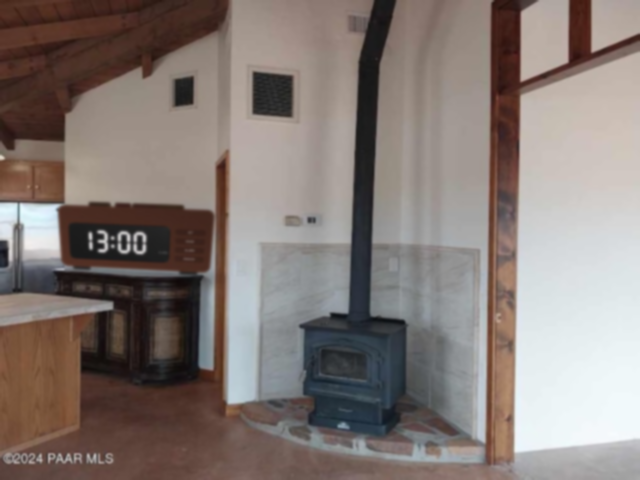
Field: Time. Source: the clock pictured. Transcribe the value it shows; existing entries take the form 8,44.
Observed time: 13,00
